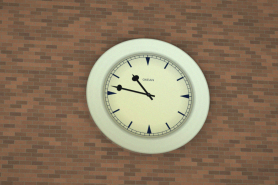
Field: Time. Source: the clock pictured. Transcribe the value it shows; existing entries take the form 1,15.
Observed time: 10,47
